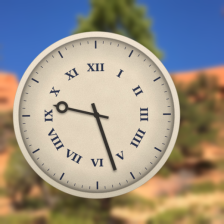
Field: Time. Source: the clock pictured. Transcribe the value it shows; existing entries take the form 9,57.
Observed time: 9,27
